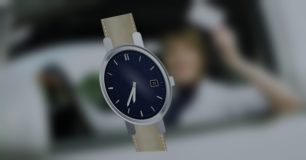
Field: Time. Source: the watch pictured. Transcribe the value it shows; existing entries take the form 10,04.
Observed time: 6,36
